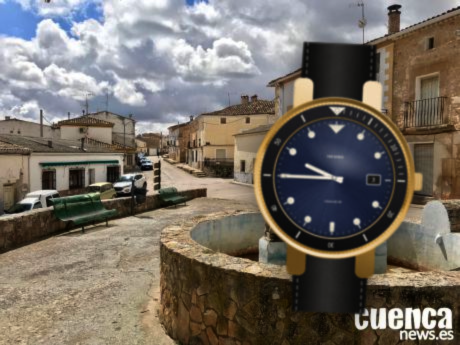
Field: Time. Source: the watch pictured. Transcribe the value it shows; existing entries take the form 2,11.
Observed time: 9,45
